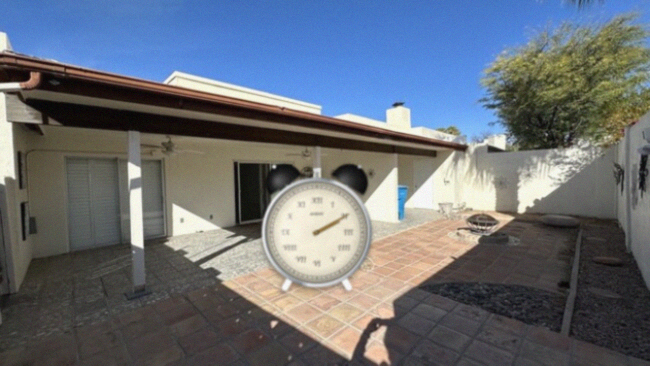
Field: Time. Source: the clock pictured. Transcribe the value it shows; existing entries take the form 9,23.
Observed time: 2,10
